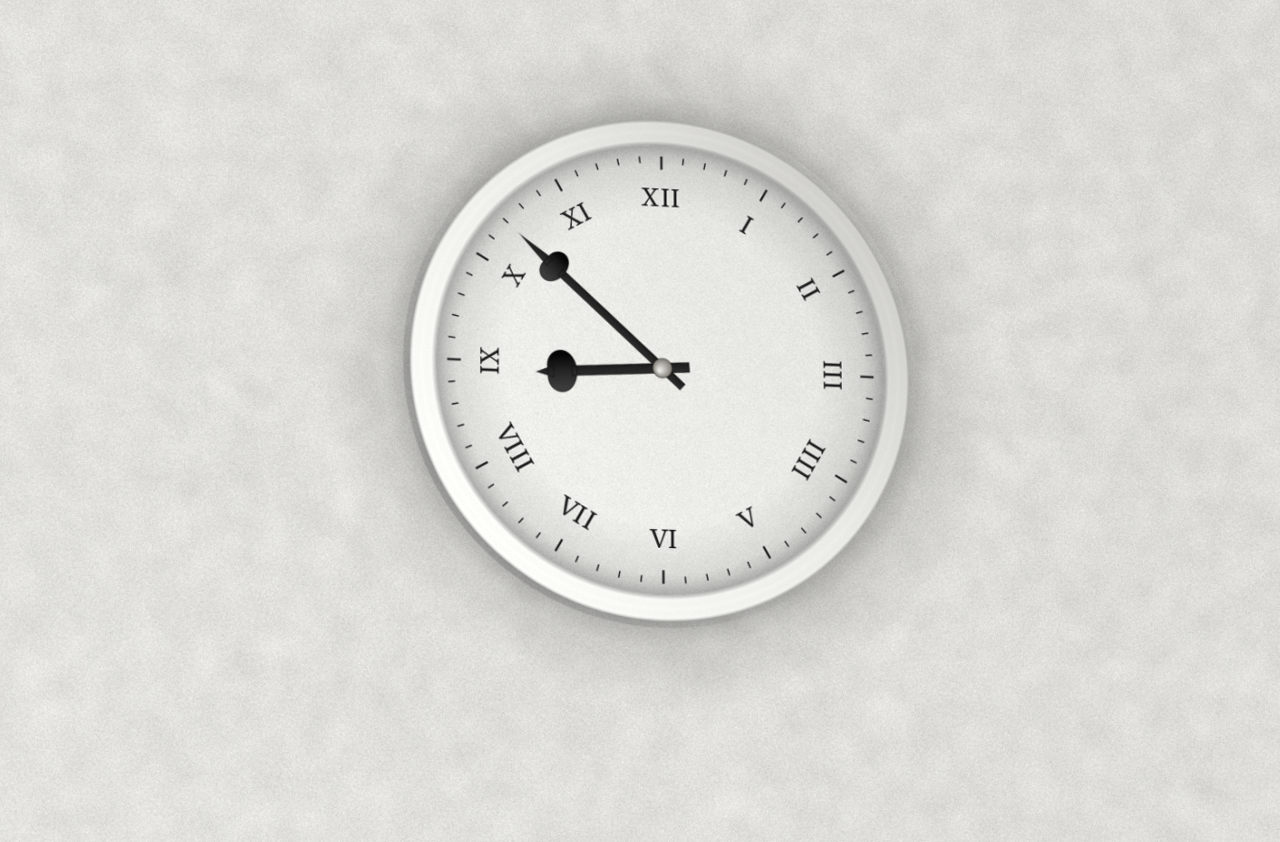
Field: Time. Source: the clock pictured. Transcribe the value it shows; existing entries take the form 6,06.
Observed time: 8,52
